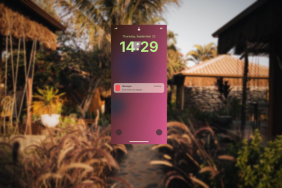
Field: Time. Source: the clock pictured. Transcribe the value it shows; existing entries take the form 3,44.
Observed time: 14,29
